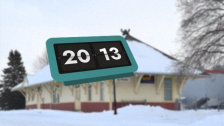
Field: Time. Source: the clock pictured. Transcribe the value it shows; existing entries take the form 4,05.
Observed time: 20,13
